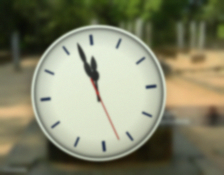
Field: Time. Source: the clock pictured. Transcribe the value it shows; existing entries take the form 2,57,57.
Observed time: 11,57,27
